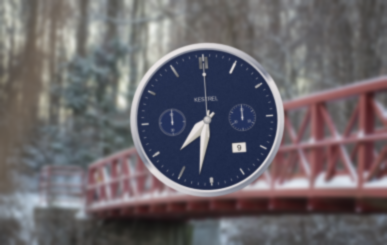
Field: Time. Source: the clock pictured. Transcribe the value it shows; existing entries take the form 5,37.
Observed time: 7,32
